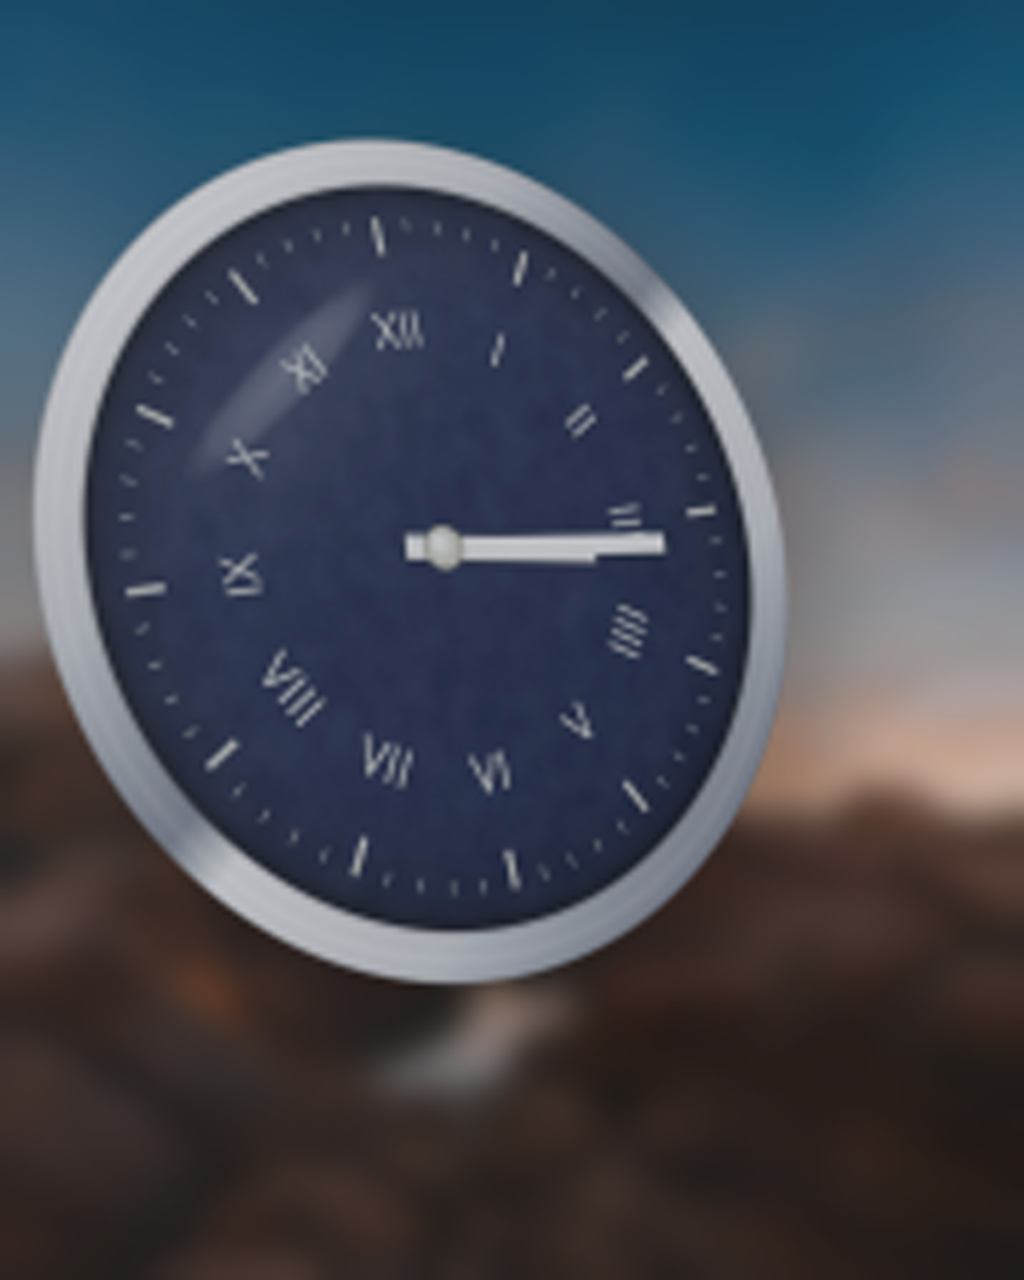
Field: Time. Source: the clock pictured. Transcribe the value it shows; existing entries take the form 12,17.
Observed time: 3,16
